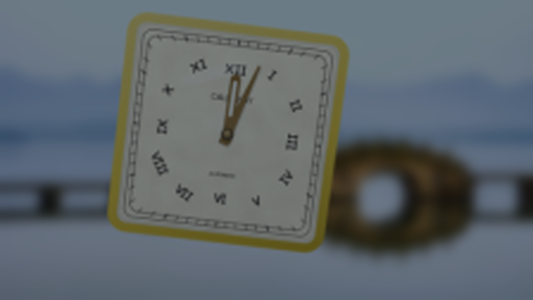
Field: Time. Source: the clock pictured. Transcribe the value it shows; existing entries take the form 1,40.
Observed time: 12,03
